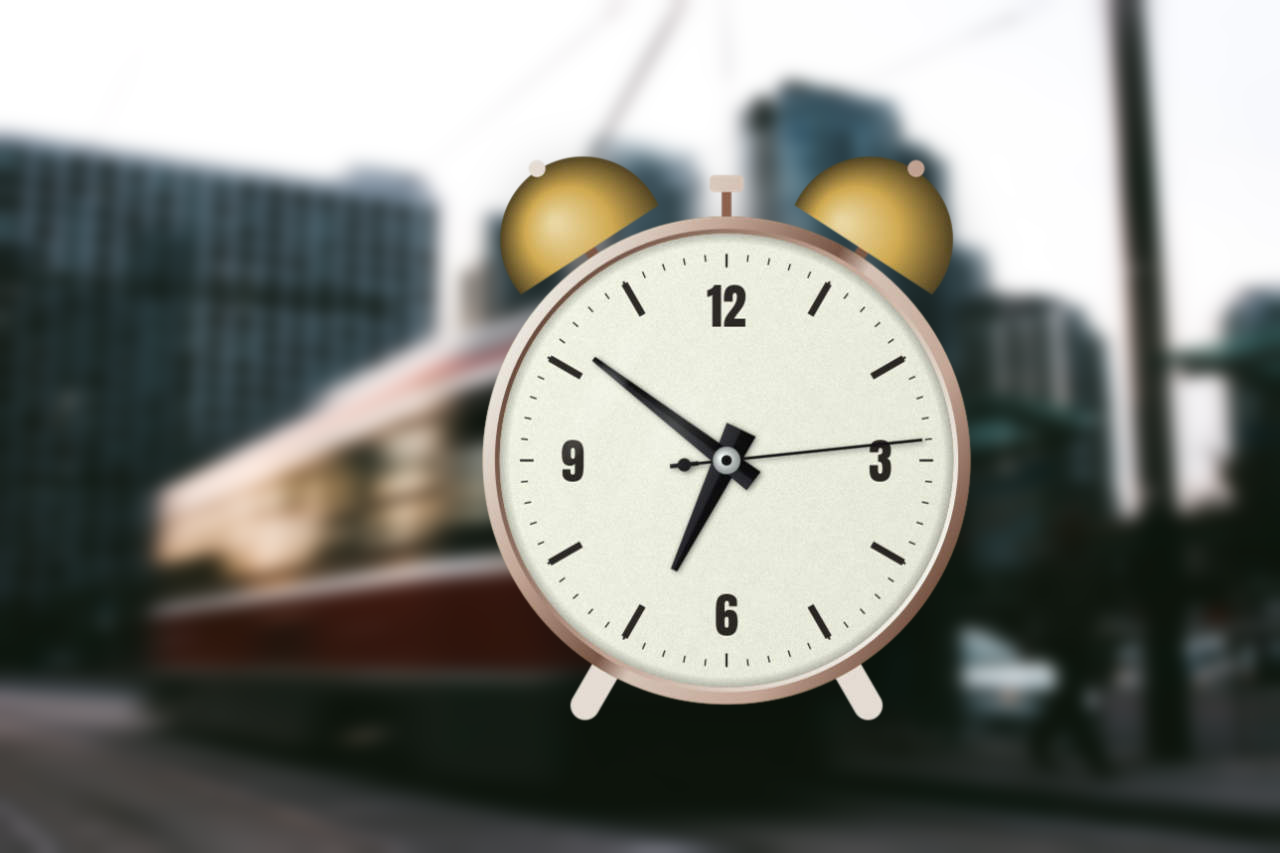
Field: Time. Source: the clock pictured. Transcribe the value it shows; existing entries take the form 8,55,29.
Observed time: 6,51,14
